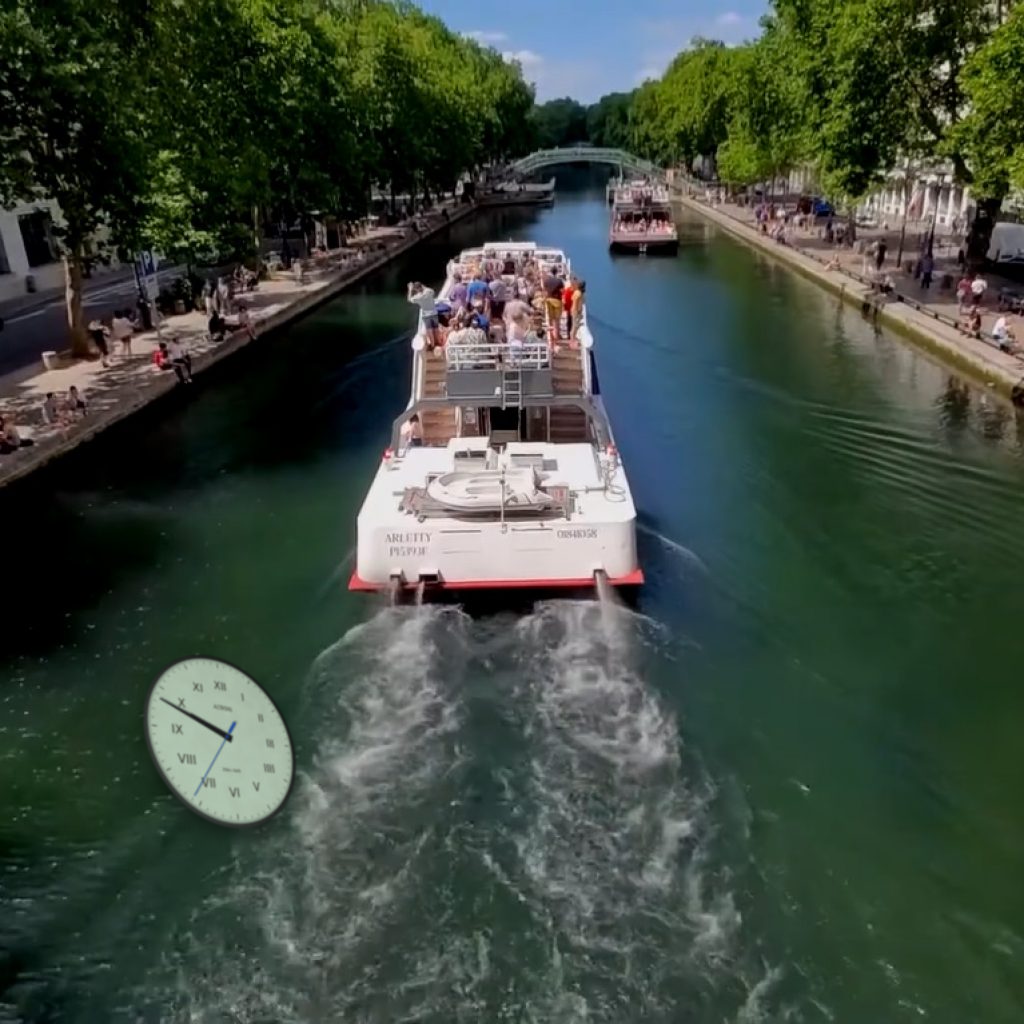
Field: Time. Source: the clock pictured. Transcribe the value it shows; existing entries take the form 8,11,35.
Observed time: 9,48,36
